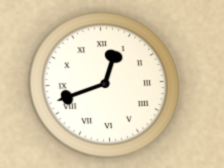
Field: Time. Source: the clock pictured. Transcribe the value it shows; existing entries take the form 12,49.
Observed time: 12,42
